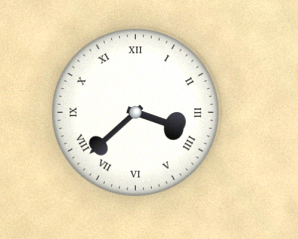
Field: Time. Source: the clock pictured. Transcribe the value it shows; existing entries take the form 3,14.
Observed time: 3,38
